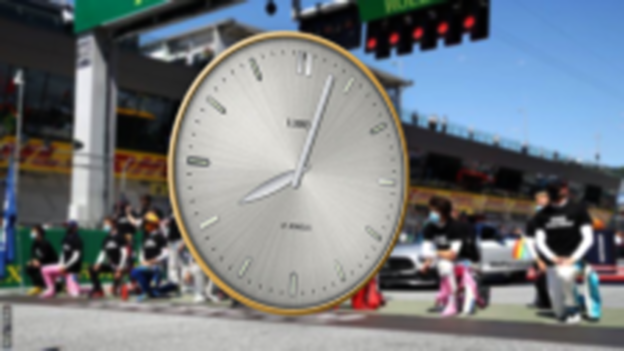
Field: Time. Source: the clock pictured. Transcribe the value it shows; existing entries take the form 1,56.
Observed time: 8,03
